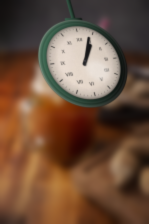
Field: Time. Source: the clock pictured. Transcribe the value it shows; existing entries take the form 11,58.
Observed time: 1,04
